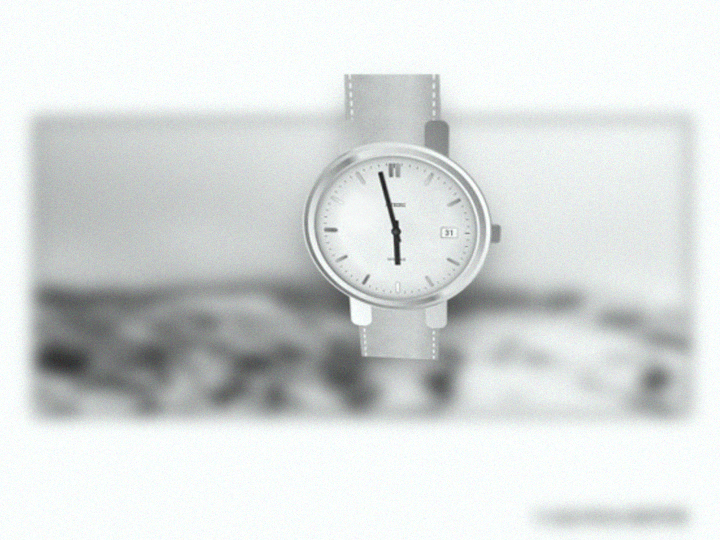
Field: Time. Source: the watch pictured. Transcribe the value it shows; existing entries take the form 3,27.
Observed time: 5,58
